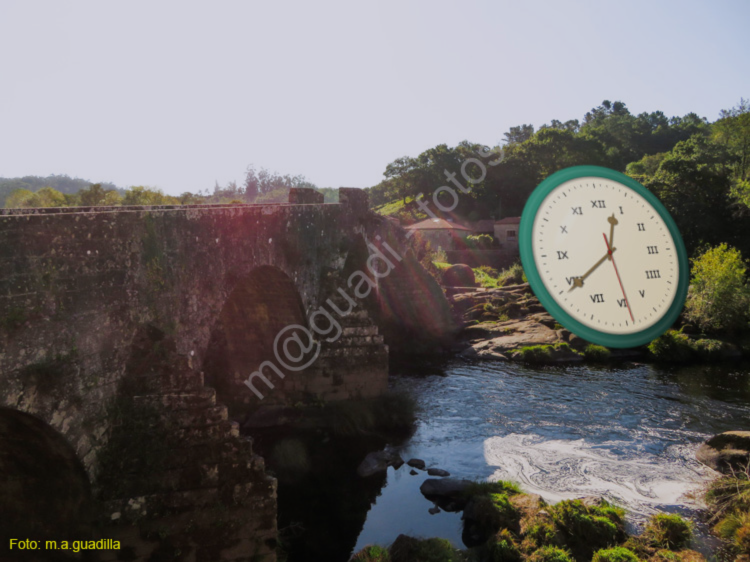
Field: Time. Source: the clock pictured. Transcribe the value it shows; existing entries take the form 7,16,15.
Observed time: 12,39,29
